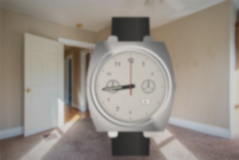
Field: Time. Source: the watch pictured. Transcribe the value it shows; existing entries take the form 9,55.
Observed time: 8,44
